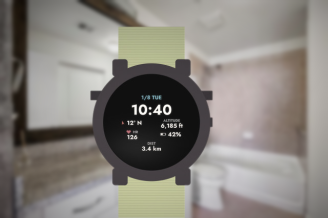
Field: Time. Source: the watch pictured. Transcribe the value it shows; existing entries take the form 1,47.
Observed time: 10,40
